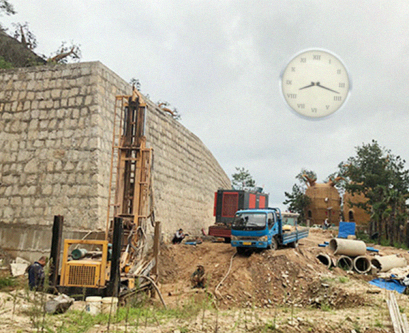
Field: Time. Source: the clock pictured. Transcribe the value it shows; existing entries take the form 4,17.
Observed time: 8,18
